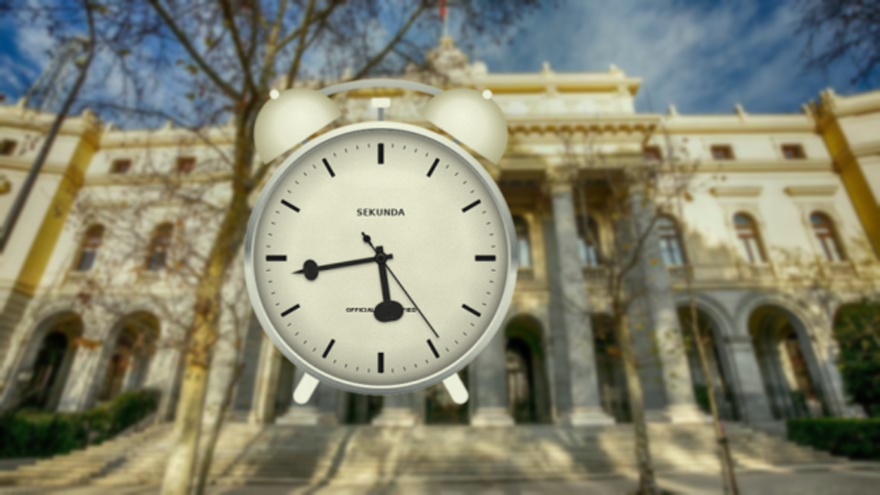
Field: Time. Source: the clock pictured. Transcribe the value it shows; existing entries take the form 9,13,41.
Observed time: 5,43,24
